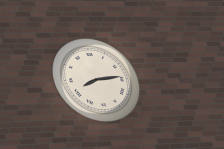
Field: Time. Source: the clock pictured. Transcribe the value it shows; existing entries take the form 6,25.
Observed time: 8,14
